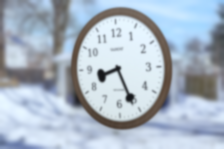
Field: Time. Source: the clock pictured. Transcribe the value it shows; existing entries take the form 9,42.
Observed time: 8,26
